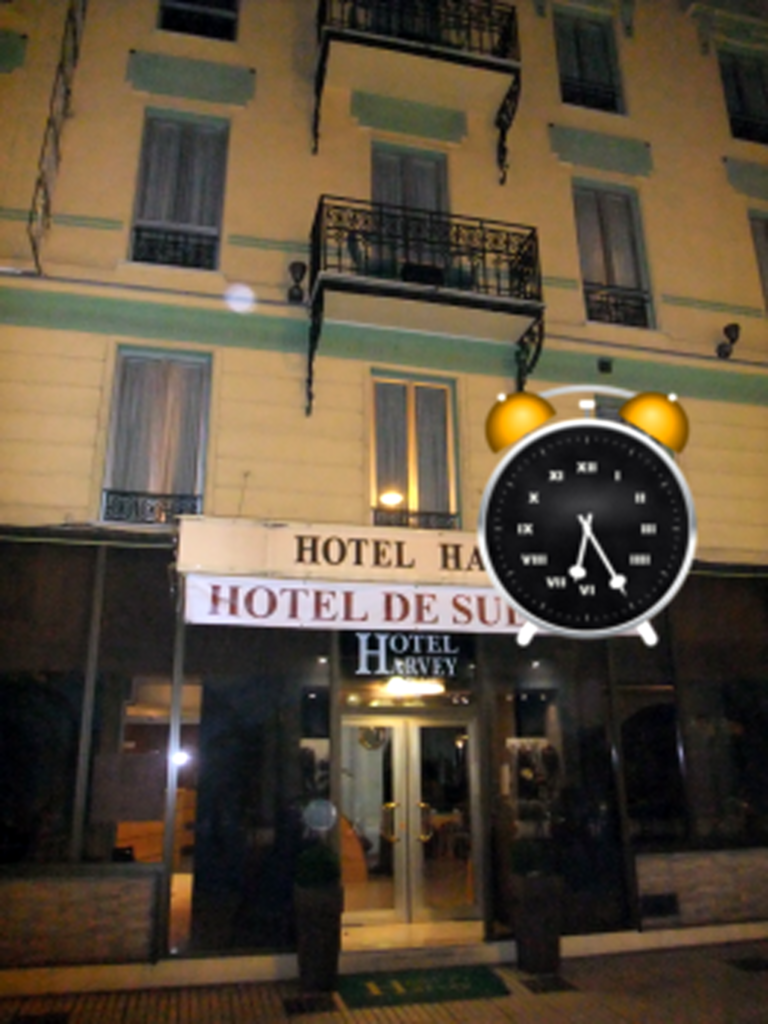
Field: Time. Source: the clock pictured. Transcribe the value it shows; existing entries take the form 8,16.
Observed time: 6,25
